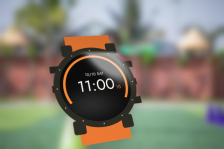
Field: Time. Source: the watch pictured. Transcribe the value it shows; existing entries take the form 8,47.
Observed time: 11,00
